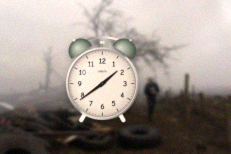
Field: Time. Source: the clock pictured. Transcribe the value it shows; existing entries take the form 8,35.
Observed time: 1,39
